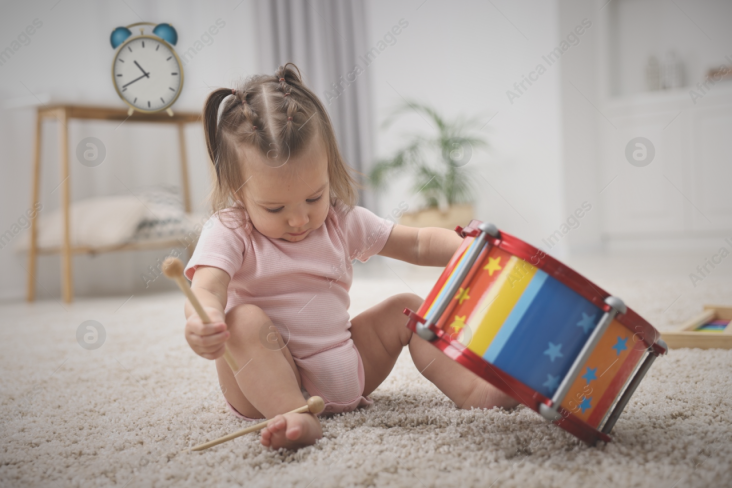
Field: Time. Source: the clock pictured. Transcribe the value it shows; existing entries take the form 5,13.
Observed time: 10,41
